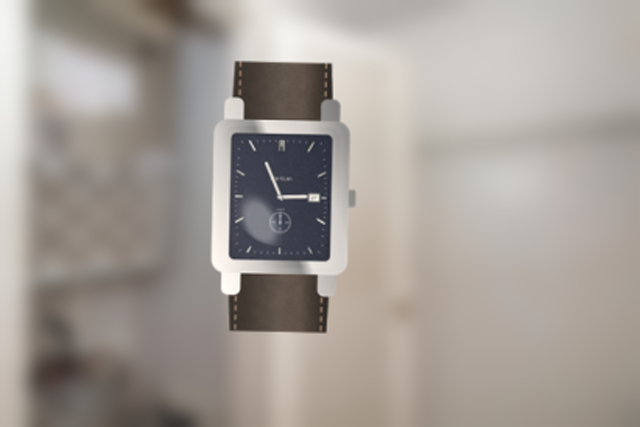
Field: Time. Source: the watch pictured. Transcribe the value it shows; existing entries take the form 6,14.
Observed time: 2,56
